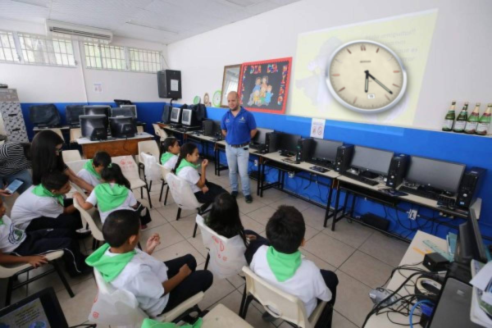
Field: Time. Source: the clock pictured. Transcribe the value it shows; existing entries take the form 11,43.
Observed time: 6,23
